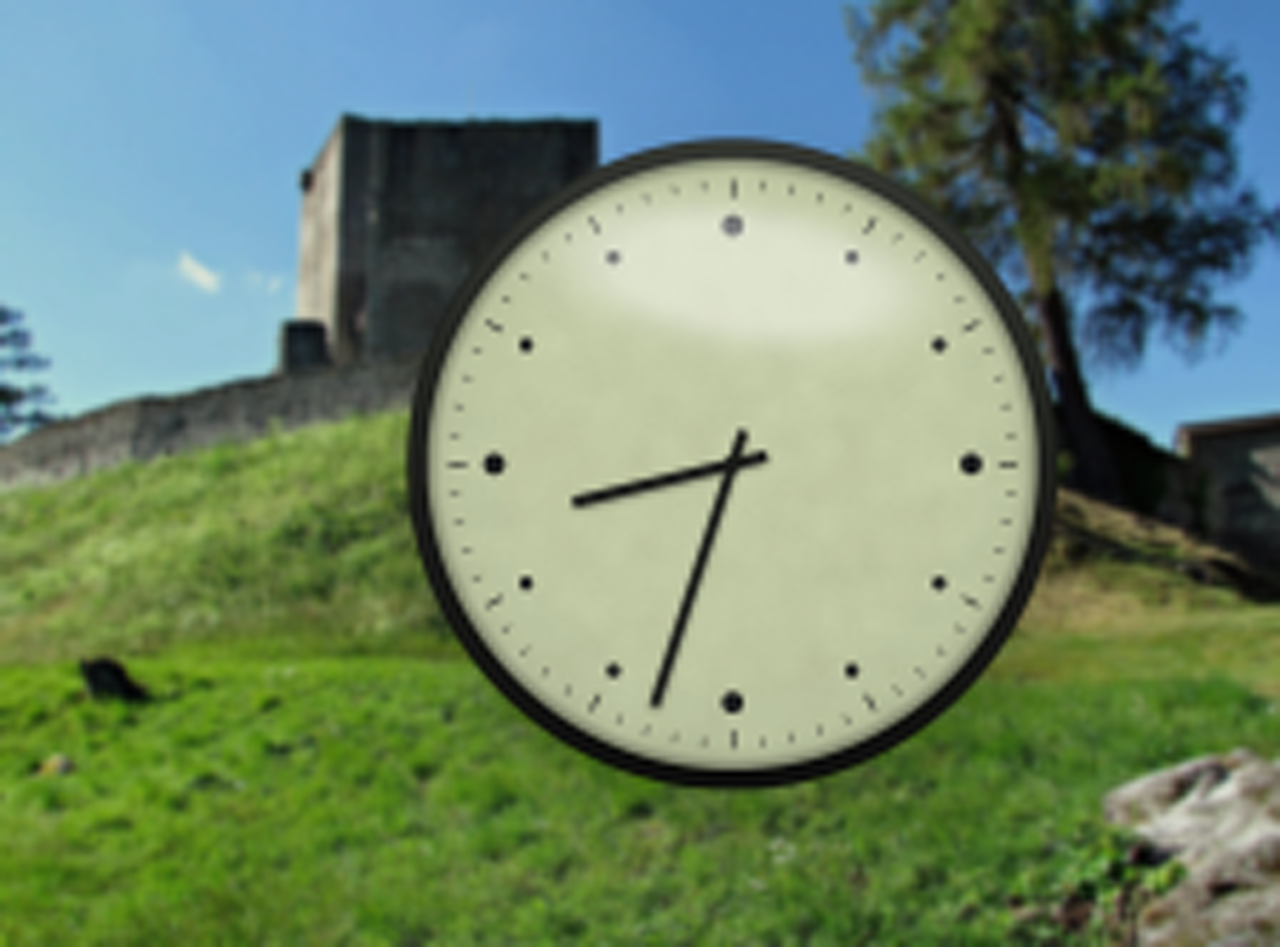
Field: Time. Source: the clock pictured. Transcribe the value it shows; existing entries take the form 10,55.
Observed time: 8,33
